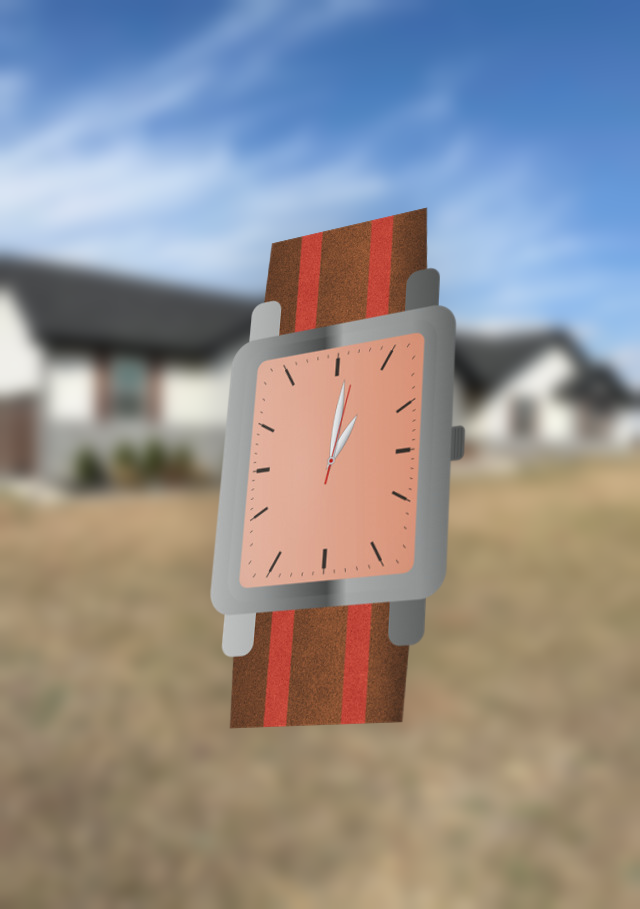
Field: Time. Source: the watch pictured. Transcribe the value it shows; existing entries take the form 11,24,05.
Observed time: 1,01,02
